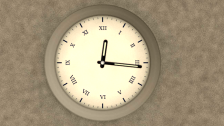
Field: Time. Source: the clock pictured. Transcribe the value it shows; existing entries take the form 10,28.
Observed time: 12,16
